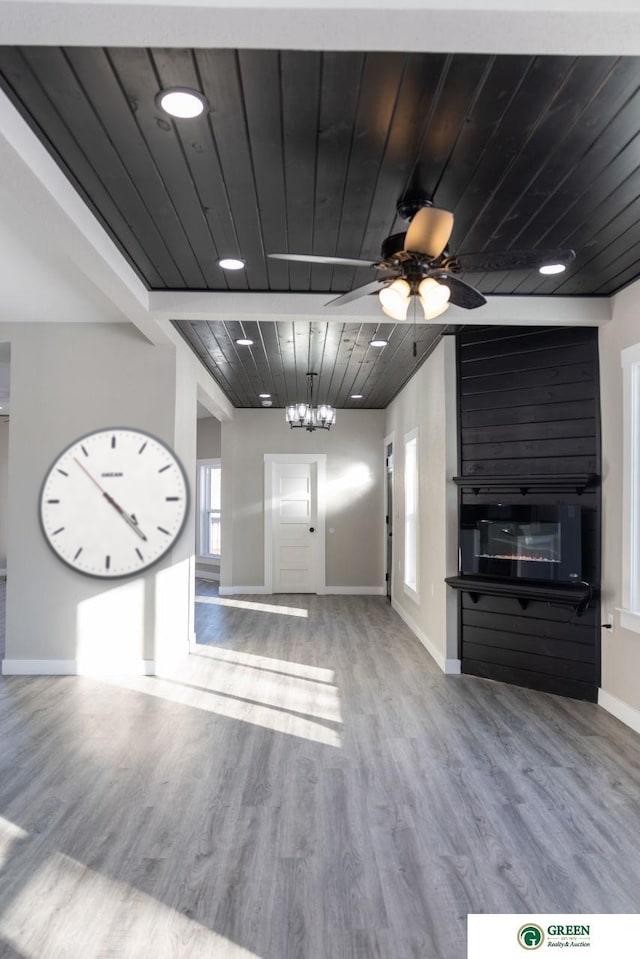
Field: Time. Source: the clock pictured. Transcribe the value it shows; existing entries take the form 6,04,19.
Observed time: 4,22,53
